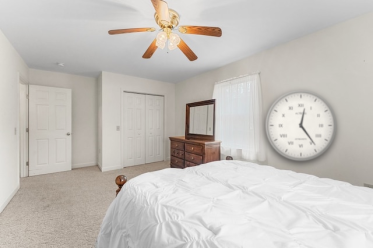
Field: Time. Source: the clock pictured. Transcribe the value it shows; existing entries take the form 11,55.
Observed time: 12,24
